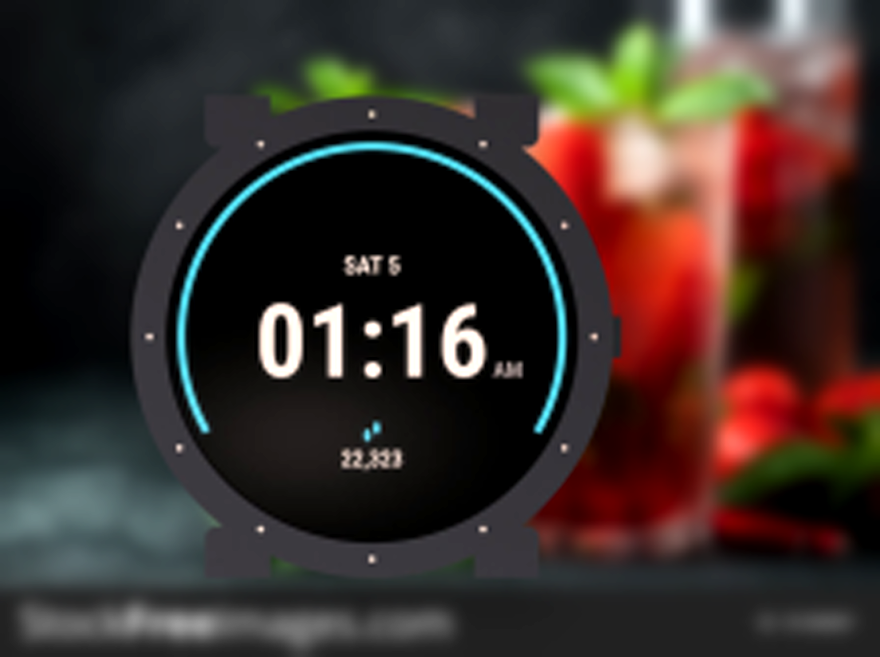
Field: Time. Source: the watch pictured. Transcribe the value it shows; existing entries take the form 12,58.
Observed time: 1,16
